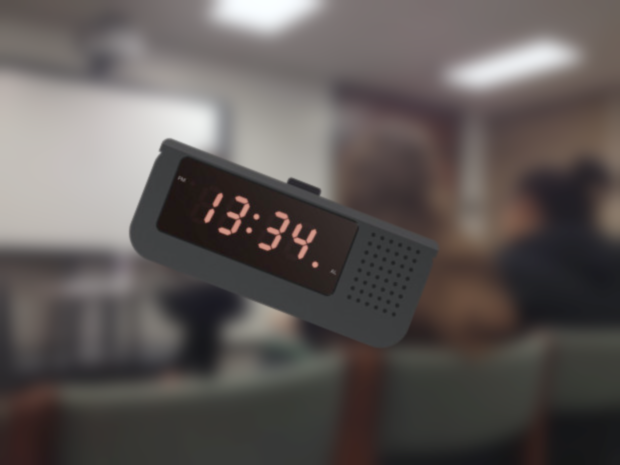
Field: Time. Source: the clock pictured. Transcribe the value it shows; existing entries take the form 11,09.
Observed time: 13,34
